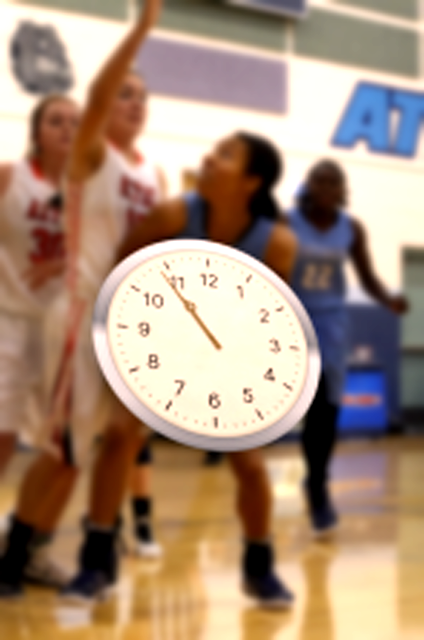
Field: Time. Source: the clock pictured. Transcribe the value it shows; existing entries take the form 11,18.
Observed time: 10,54
